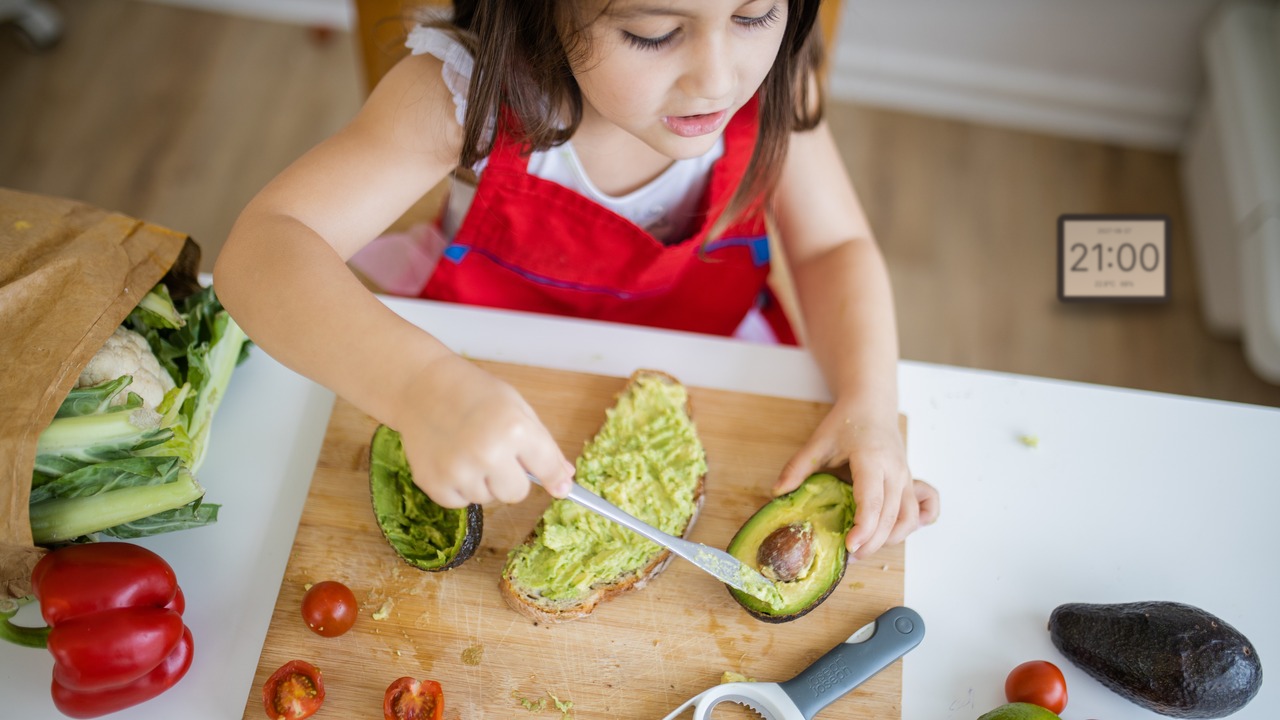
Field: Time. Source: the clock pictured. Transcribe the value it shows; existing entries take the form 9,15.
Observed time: 21,00
